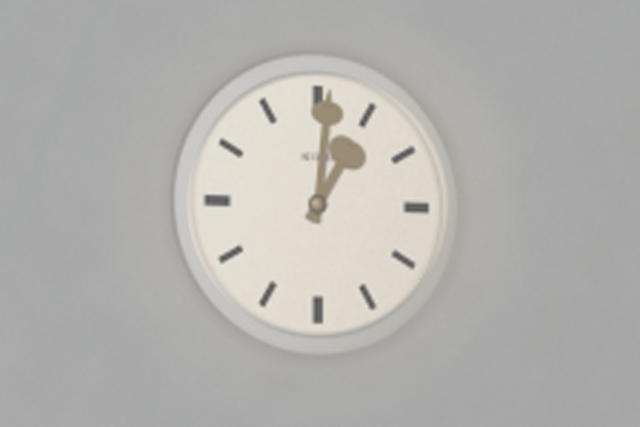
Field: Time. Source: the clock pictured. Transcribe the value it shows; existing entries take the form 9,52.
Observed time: 1,01
